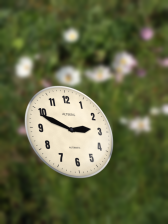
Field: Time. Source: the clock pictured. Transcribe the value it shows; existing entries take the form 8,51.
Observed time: 2,49
